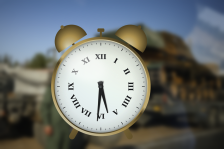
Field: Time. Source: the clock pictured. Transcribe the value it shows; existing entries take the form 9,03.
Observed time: 5,31
